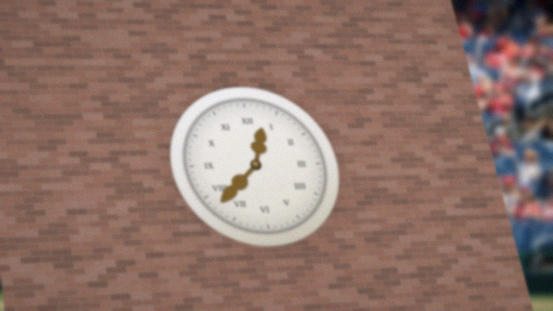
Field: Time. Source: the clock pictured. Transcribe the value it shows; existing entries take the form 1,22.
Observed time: 12,38
